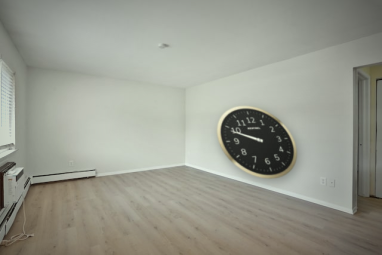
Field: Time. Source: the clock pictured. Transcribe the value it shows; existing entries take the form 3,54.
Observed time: 9,49
